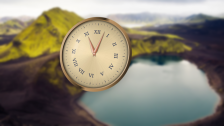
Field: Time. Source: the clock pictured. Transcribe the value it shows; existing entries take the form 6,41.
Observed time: 11,03
